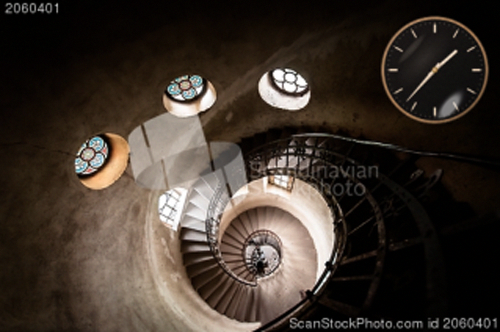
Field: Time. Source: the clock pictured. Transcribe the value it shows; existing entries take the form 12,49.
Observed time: 1,37
